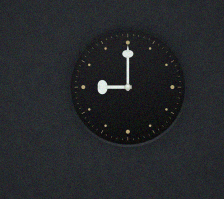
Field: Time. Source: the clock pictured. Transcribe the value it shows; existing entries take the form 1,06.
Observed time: 9,00
